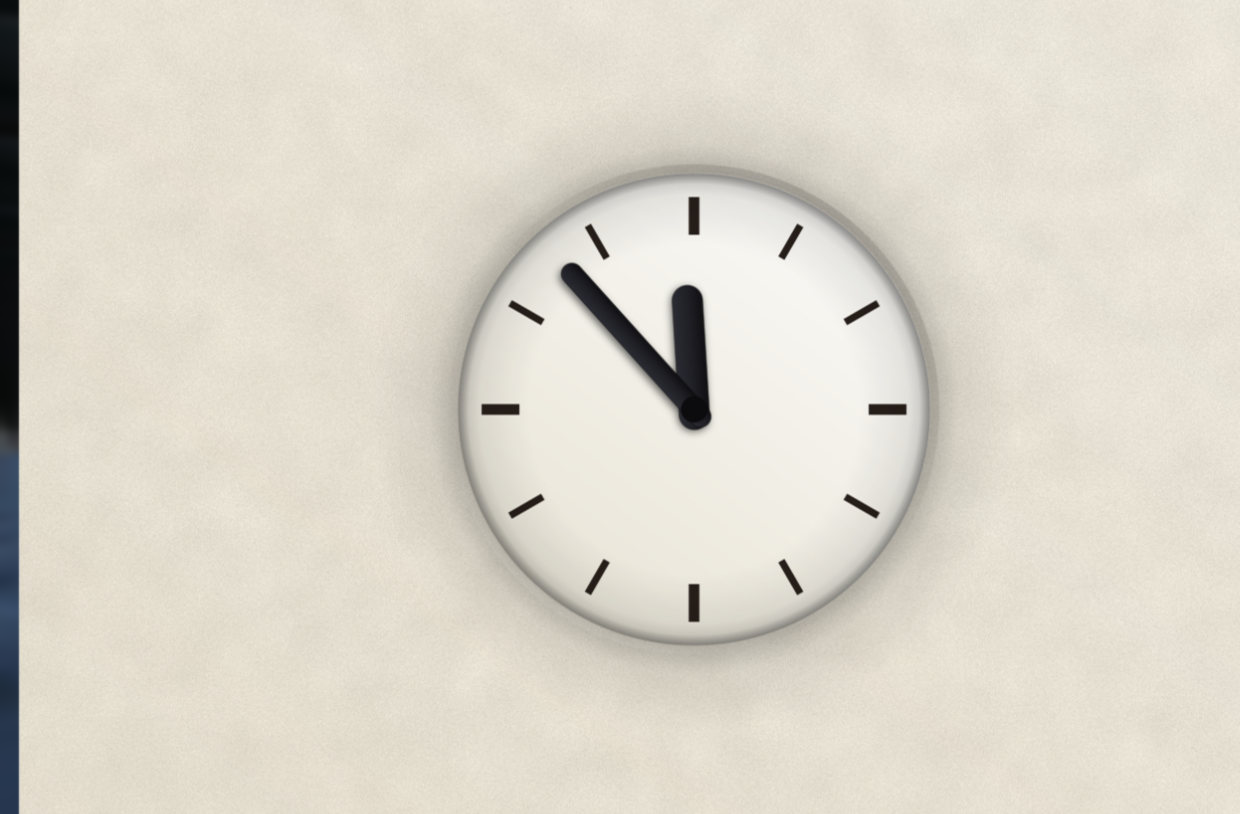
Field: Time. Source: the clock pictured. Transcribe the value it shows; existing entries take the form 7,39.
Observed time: 11,53
